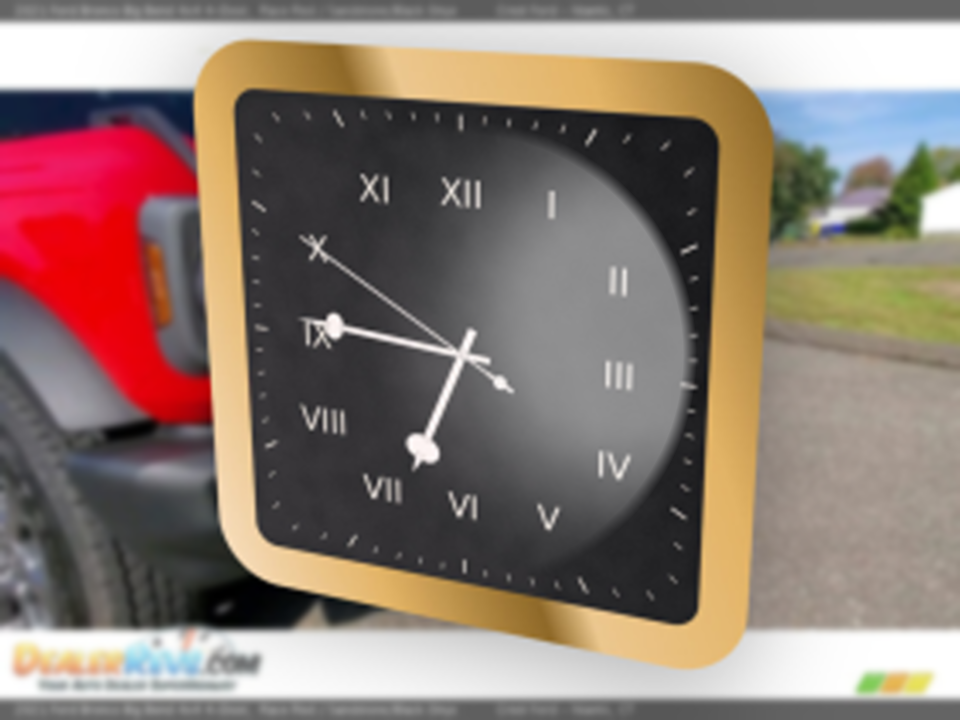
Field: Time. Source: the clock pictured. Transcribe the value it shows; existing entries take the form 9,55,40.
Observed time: 6,45,50
